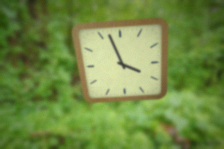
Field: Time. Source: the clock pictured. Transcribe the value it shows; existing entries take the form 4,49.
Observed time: 3,57
